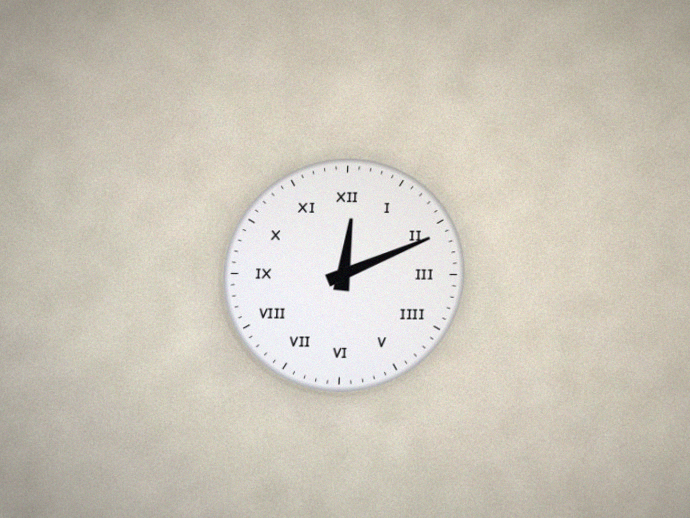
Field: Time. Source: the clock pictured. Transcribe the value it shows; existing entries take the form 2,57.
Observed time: 12,11
